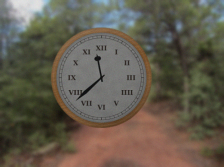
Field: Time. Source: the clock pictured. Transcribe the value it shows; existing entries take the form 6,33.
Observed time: 11,38
